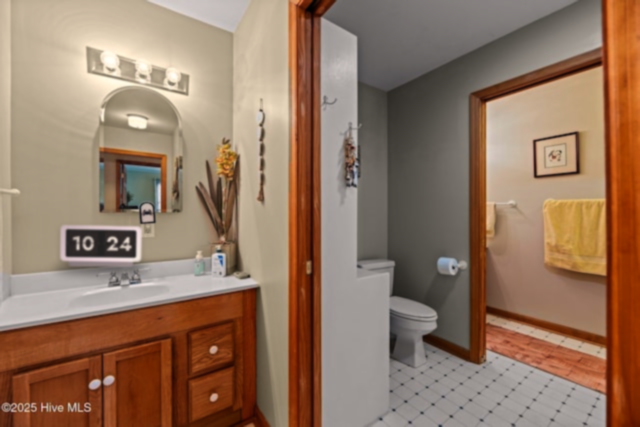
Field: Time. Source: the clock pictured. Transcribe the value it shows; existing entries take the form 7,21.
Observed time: 10,24
